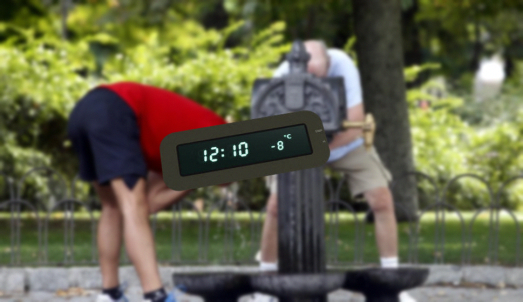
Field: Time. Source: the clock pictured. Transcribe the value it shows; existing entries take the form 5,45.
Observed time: 12,10
